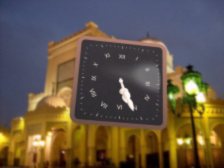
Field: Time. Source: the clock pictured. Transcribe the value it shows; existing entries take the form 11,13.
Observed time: 5,26
